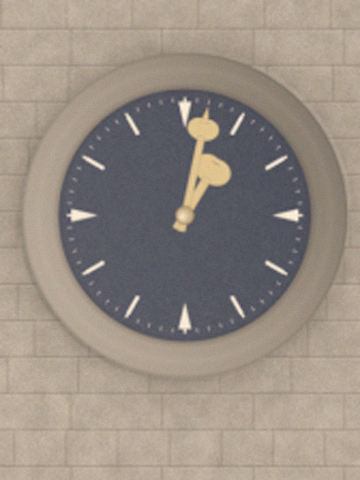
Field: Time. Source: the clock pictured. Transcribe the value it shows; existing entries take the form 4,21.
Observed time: 1,02
